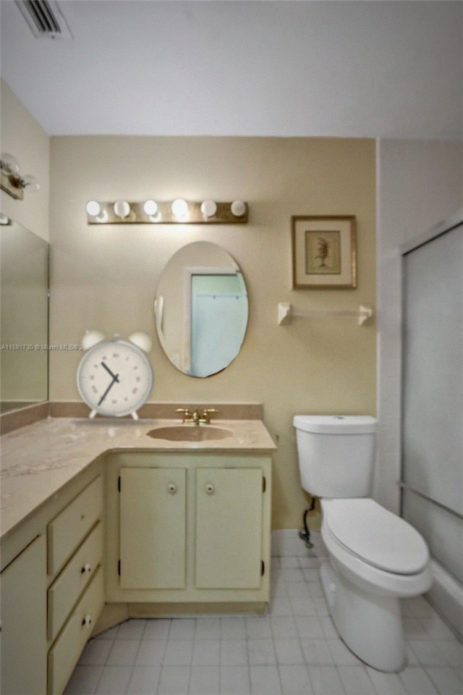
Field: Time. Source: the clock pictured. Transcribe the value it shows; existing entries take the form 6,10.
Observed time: 10,35
